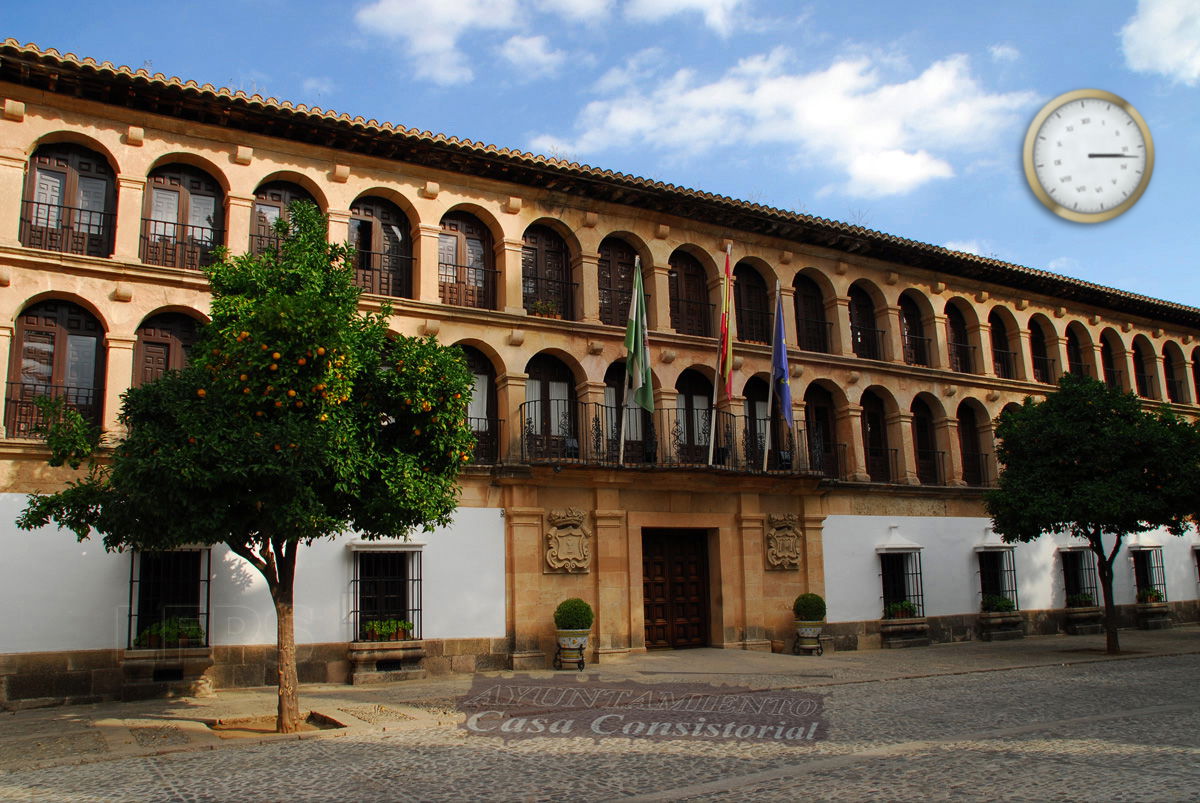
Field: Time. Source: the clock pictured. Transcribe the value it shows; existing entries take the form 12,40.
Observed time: 3,17
